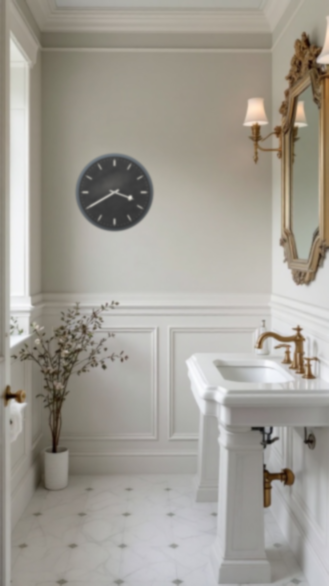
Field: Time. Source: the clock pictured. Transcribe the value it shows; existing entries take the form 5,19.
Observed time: 3,40
